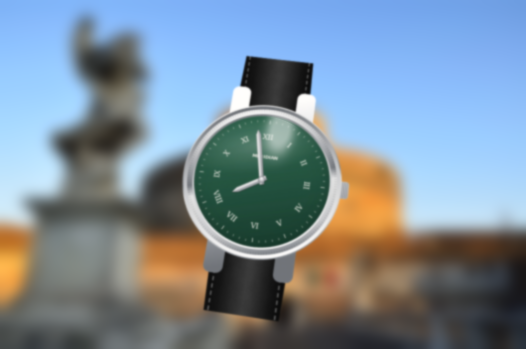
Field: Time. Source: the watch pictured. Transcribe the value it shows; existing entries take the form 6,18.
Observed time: 7,58
